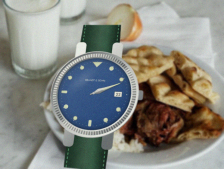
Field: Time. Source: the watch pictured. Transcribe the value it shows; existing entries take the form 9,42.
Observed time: 2,11
